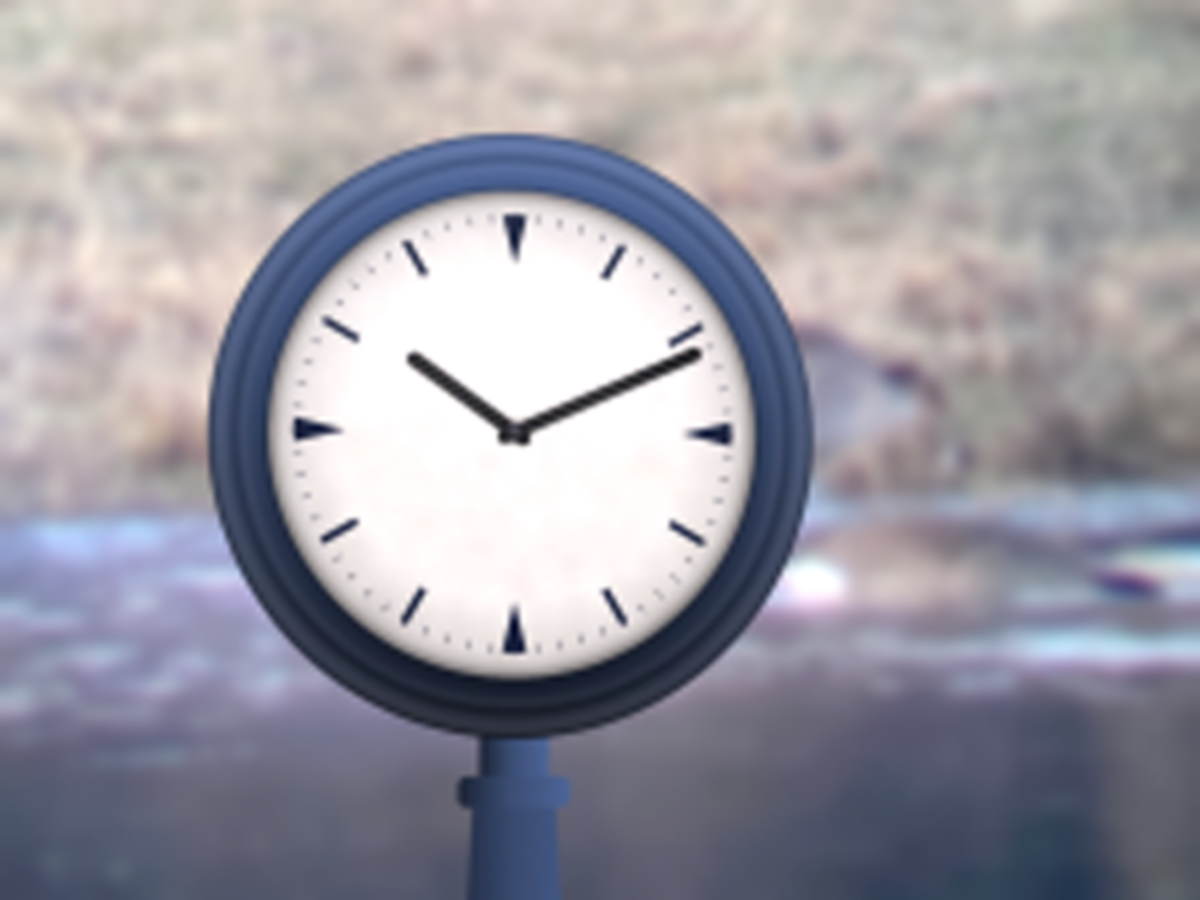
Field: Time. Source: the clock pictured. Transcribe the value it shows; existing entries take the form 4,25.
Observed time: 10,11
